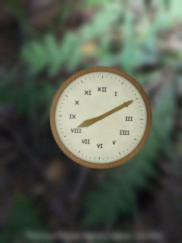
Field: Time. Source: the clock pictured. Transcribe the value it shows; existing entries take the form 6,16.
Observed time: 8,10
